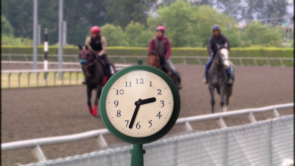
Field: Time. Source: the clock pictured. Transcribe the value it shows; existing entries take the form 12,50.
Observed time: 2,33
